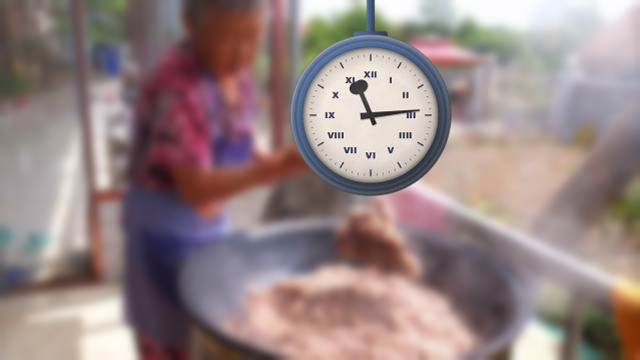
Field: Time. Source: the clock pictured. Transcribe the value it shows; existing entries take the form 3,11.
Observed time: 11,14
